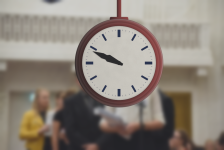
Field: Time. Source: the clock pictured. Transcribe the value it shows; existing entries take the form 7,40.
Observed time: 9,49
